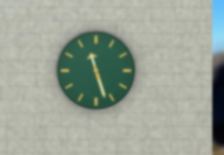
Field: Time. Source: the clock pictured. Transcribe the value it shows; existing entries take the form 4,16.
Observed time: 11,27
